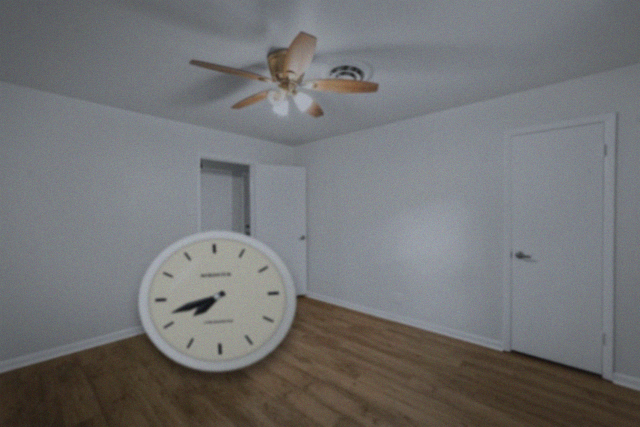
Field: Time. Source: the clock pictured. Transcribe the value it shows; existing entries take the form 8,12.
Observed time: 7,42
